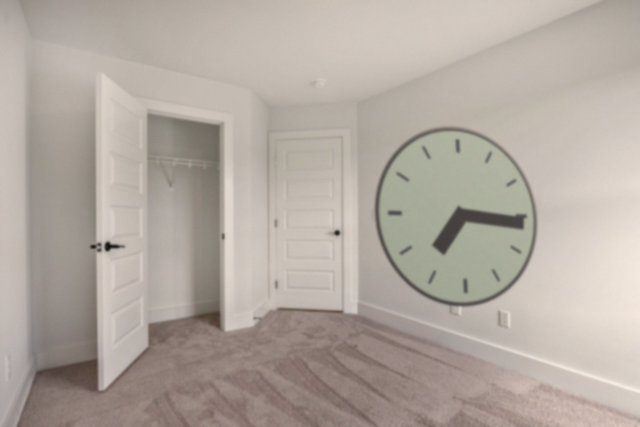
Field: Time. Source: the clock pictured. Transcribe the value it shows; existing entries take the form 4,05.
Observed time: 7,16
